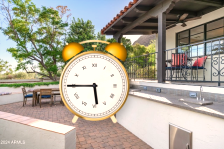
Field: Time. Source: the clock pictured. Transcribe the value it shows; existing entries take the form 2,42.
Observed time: 5,45
